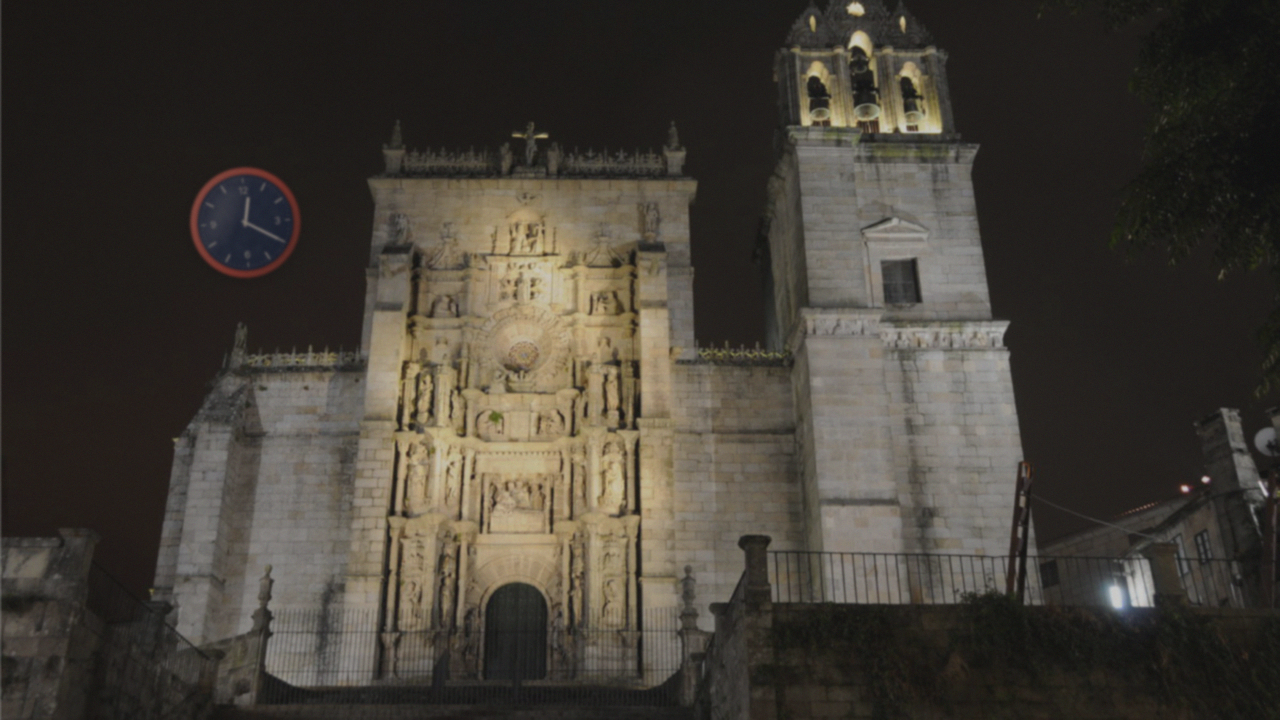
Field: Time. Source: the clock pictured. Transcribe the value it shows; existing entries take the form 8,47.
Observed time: 12,20
